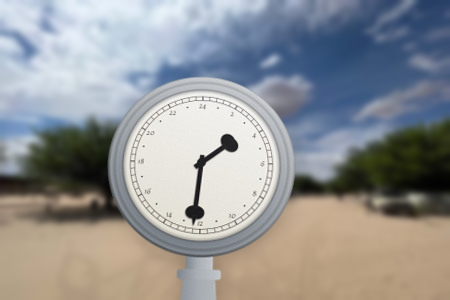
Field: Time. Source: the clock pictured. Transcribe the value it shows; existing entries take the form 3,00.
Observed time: 3,31
